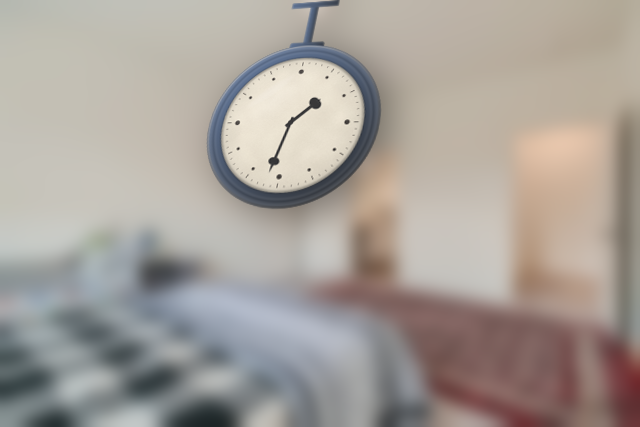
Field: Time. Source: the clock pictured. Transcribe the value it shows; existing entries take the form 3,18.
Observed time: 1,32
